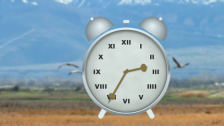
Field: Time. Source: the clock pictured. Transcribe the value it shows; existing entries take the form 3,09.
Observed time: 2,35
